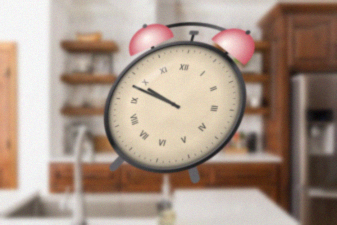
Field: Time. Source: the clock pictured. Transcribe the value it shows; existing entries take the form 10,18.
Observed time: 9,48
